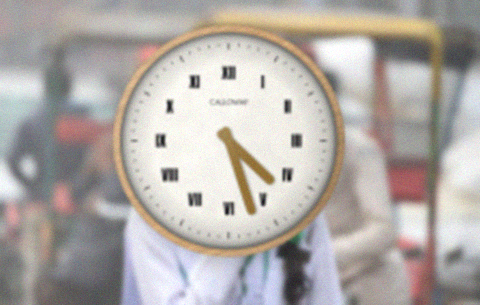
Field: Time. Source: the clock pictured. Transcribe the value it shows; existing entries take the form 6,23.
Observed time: 4,27
